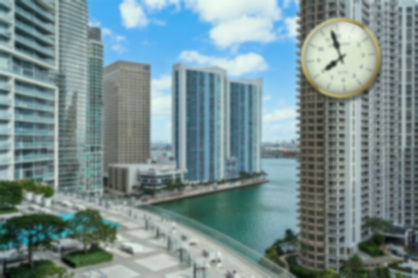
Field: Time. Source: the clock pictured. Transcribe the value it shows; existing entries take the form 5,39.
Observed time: 7,58
